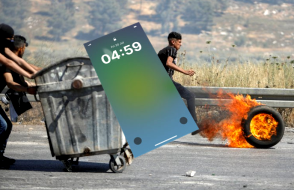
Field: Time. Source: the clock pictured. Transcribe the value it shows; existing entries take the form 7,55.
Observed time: 4,59
